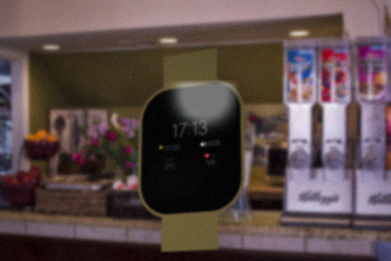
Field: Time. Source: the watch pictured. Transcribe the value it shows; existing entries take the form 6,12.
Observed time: 17,13
